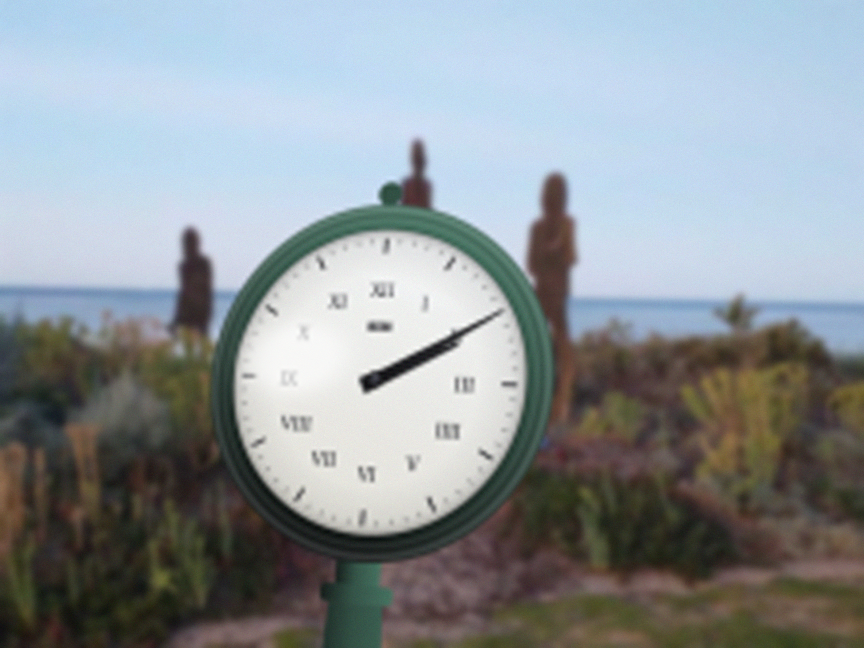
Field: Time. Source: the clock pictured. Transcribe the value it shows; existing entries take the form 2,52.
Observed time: 2,10
